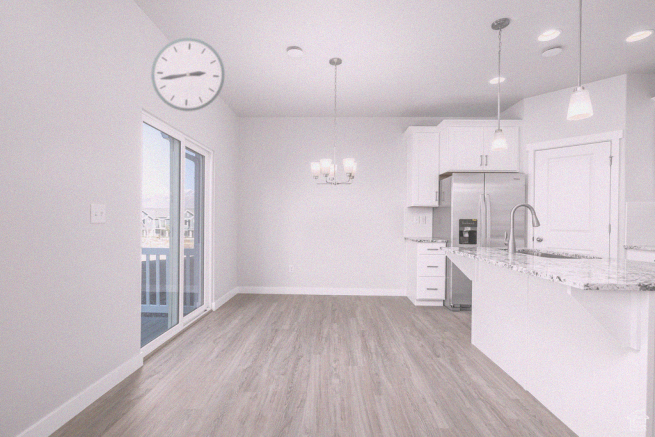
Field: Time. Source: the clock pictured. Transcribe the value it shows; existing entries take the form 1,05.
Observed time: 2,43
